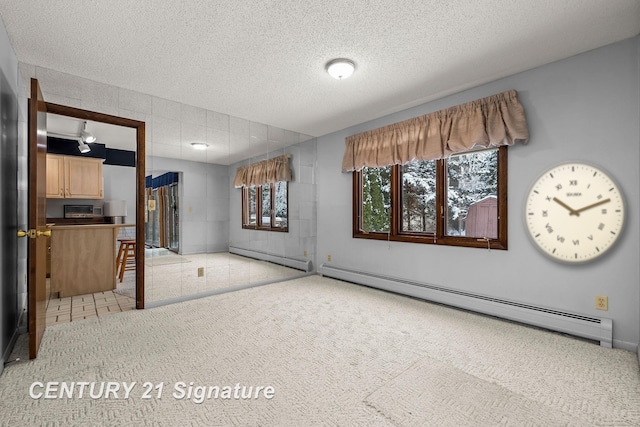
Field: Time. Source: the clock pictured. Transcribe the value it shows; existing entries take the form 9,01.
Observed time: 10,12
